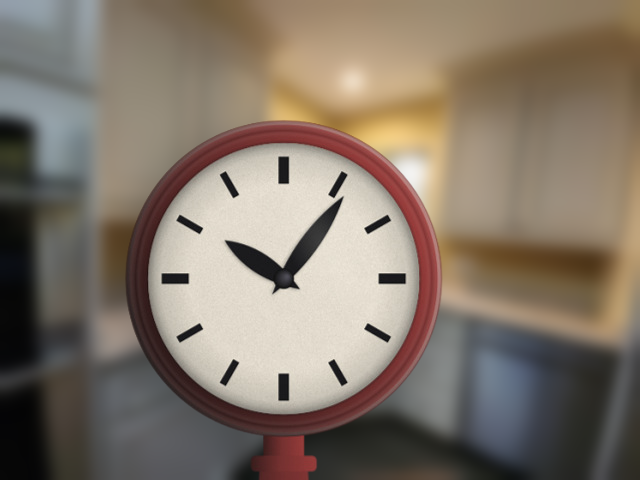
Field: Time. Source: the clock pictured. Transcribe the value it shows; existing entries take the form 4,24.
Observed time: 10,06
